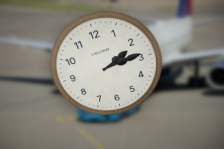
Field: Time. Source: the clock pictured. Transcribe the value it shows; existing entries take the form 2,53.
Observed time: 2,14
